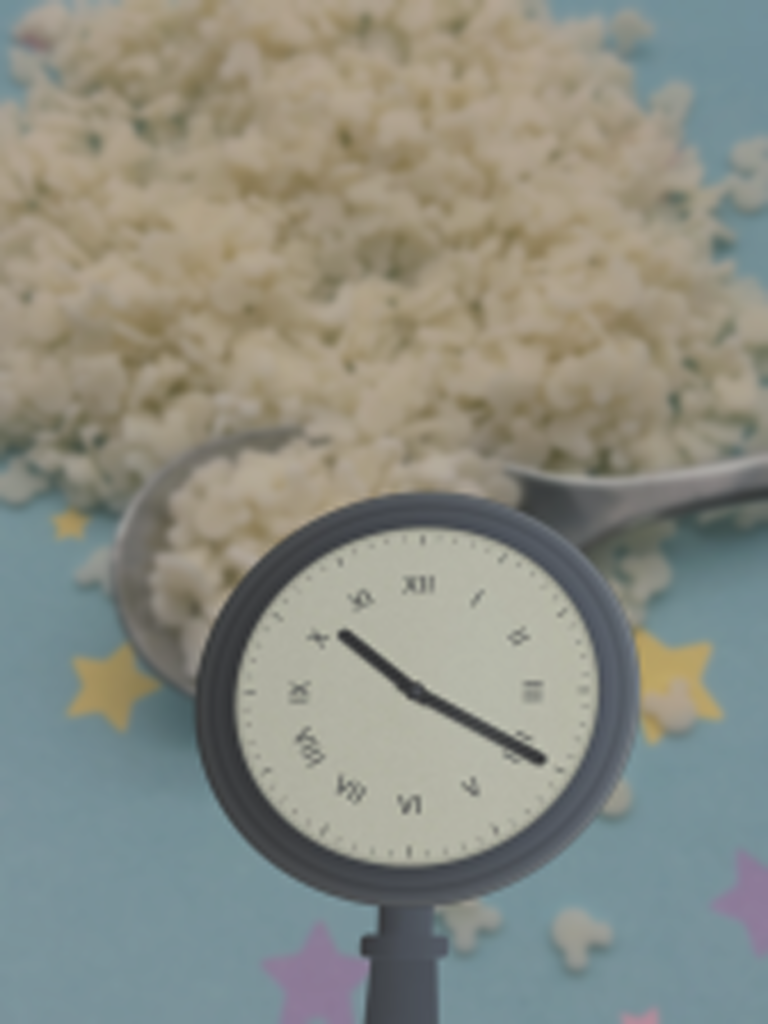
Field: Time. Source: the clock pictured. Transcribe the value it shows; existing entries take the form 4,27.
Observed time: 10,20
